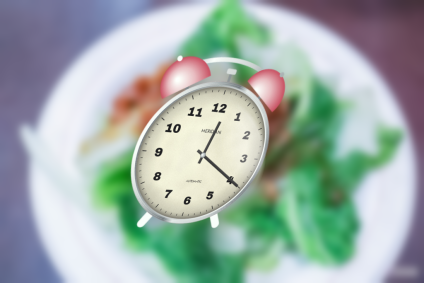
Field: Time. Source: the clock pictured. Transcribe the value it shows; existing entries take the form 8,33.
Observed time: 12,20
